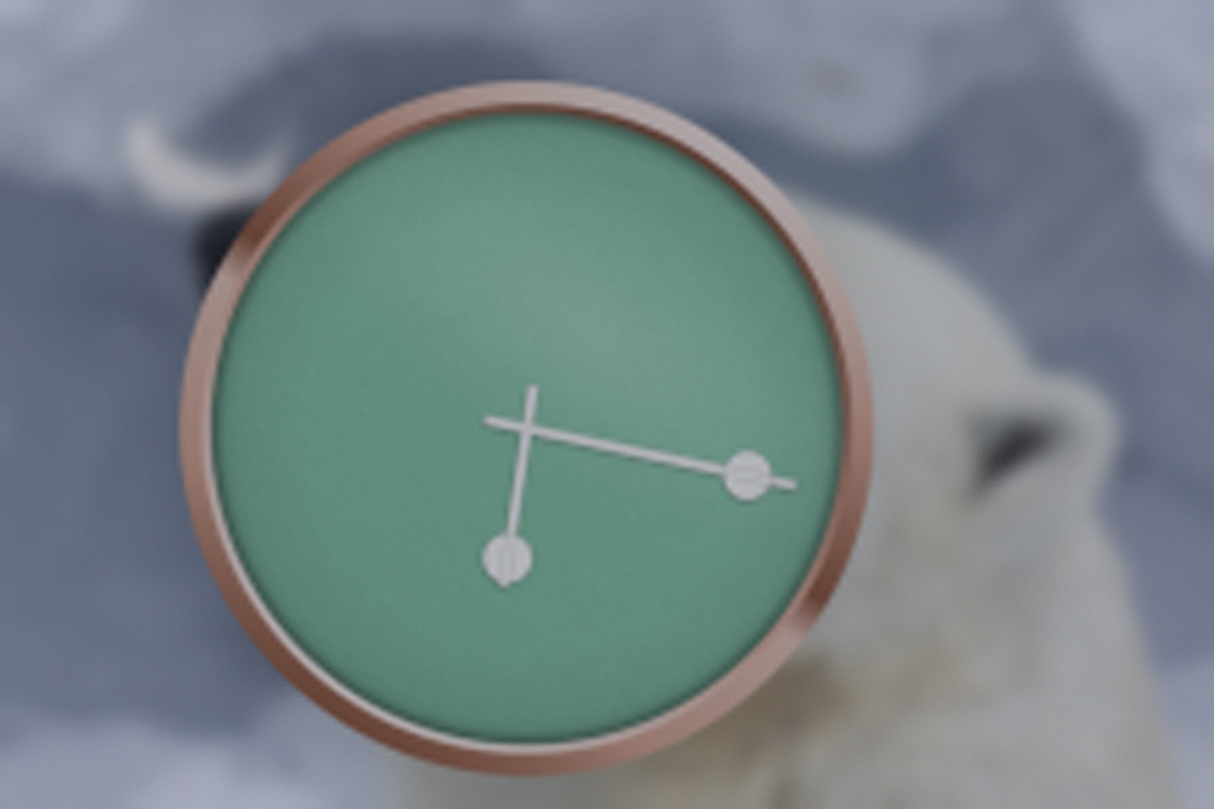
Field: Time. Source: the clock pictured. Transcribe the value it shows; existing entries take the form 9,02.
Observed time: 6,17
